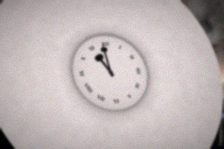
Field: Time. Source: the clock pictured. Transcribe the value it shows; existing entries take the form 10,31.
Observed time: 10,59
